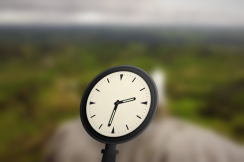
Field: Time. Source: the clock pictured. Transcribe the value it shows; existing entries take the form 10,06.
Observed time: 2,32
